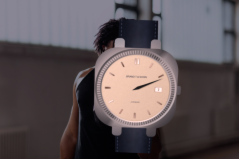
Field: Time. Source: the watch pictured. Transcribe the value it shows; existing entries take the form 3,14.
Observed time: 2,11
